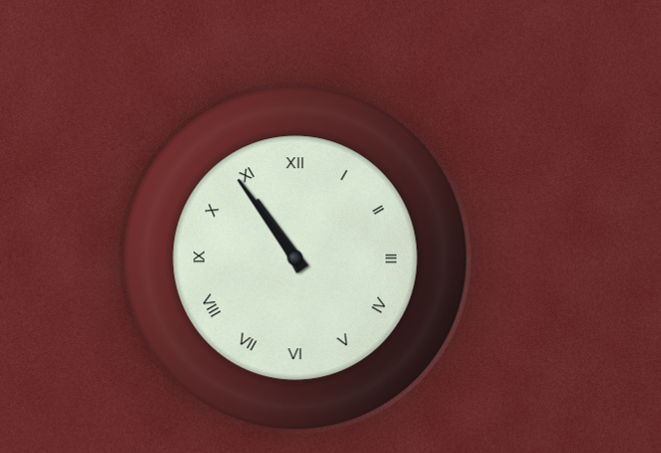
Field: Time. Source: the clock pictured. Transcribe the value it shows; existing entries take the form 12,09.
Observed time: 10,54
